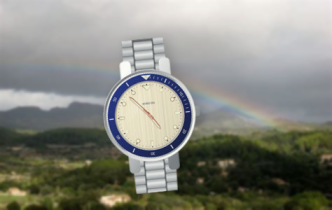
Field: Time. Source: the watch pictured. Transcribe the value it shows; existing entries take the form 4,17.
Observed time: 4,53
